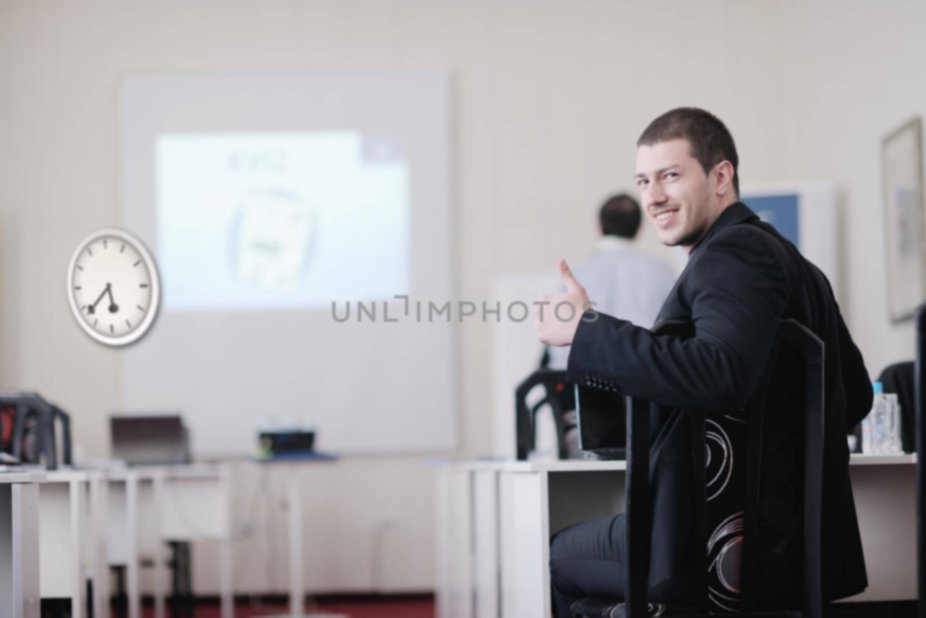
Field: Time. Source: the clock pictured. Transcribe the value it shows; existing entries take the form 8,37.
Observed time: 5,38
